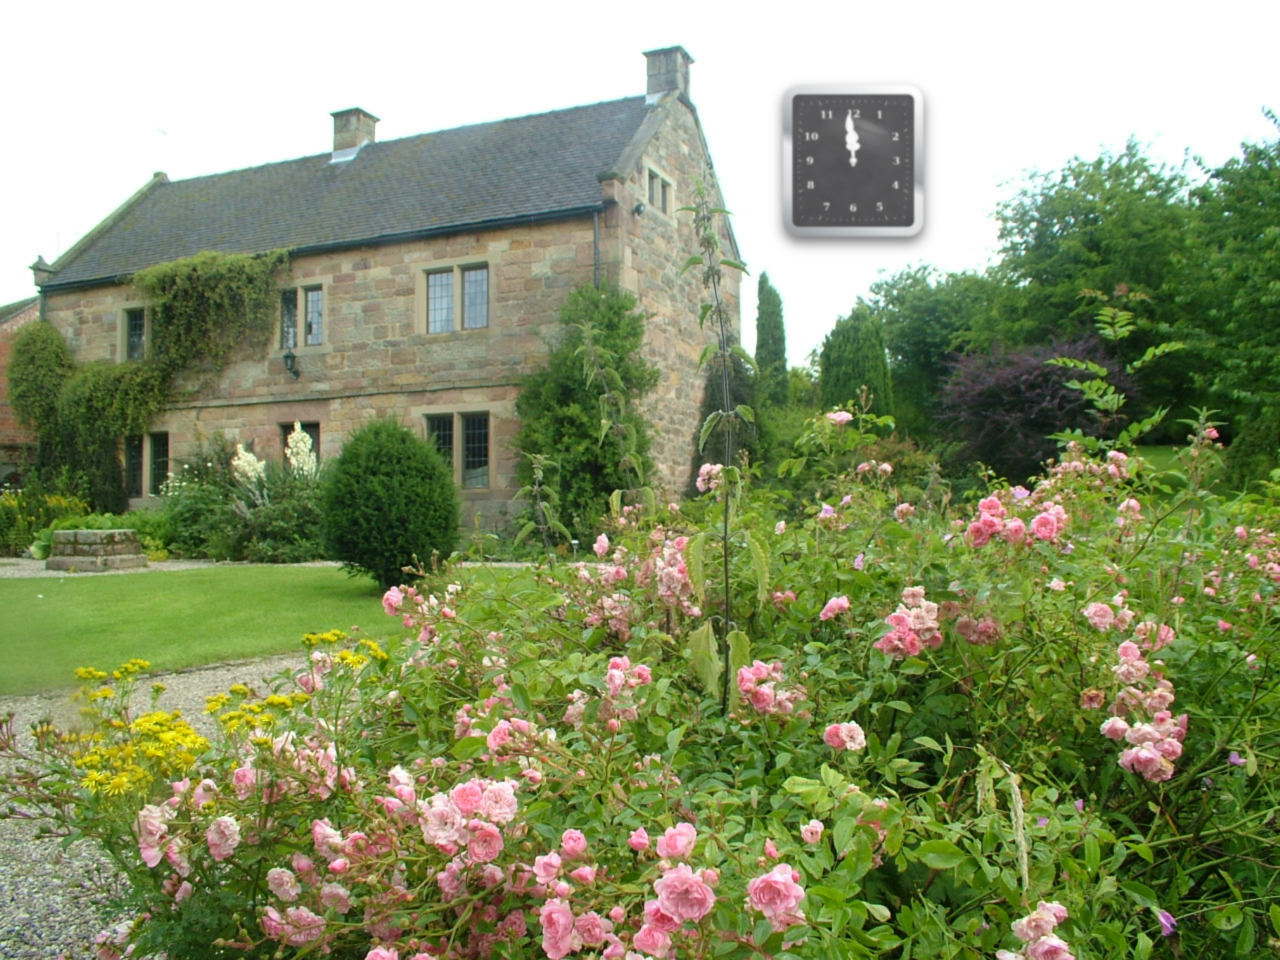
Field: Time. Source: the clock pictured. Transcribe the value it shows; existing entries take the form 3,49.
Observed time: 11,59
